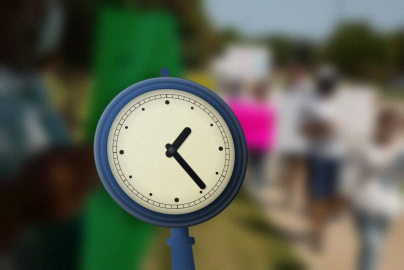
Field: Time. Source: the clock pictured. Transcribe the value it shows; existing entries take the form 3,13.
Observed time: 1,24
